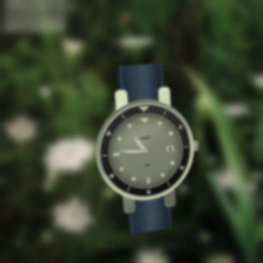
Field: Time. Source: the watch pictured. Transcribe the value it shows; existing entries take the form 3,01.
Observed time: 10,46
